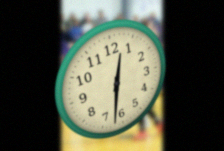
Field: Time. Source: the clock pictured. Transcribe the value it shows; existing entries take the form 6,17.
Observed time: 12,32
